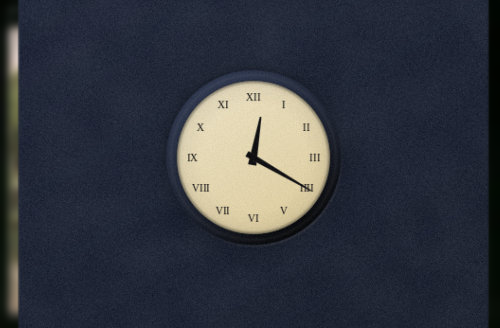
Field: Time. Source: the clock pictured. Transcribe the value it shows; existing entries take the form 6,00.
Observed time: 12,20
